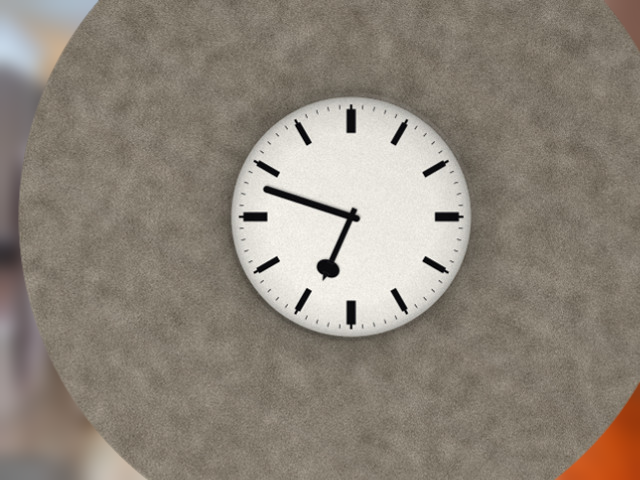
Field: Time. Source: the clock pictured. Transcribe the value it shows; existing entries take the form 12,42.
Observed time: 6,48
